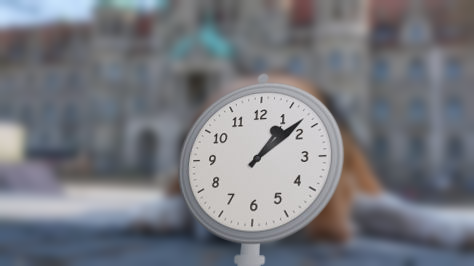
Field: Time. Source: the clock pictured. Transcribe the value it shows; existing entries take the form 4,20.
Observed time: 1,08
